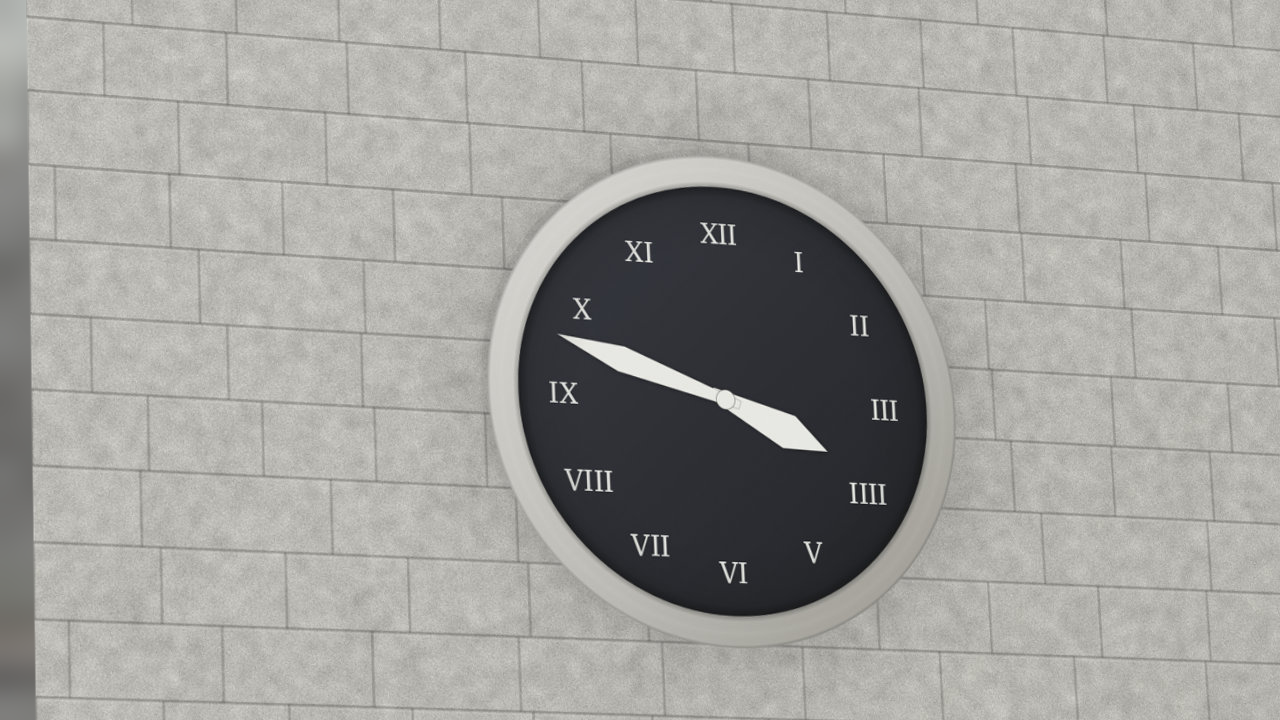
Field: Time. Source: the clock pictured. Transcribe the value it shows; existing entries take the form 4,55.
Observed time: 3,48
